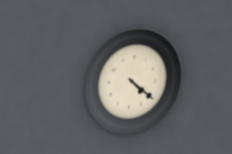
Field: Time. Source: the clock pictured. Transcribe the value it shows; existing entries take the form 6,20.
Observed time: 4,21
